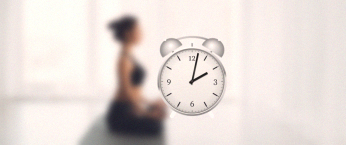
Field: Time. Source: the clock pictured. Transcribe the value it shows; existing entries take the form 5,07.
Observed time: 2,02
